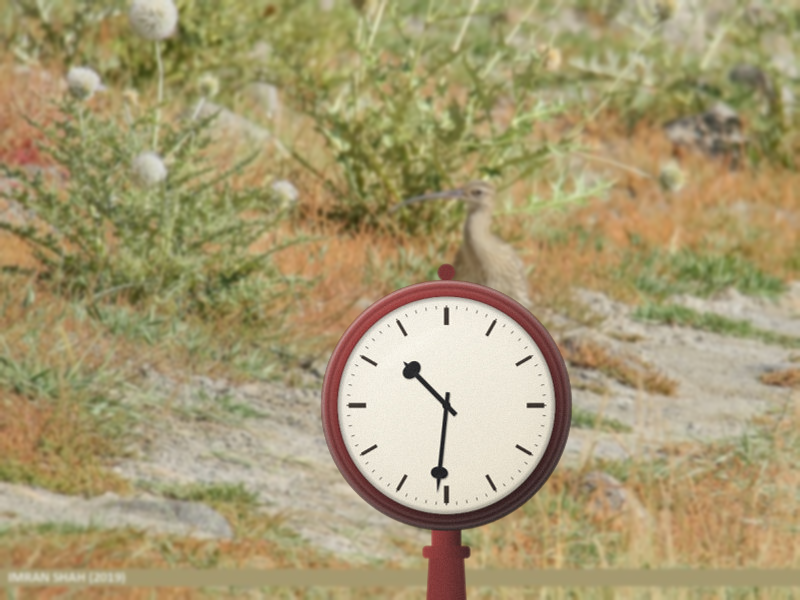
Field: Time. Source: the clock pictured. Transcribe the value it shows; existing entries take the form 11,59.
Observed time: 10,31
